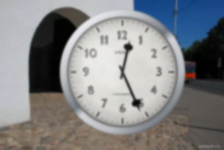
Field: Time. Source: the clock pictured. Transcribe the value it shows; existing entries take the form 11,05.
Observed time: 12,26
